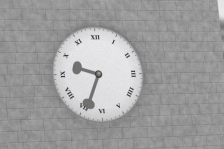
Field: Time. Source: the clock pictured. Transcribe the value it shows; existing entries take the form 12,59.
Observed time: 9,34
